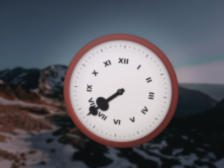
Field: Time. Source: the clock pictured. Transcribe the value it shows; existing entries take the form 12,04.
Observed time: 7,38
